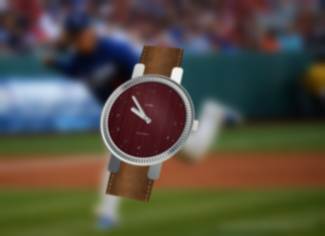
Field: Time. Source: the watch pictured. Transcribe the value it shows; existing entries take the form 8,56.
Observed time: 9,53
